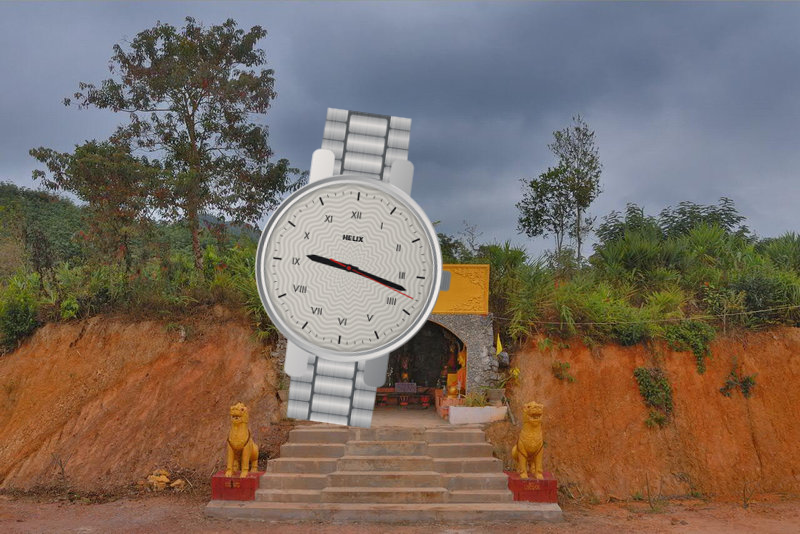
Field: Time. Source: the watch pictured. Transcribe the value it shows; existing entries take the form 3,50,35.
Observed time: 9,17,18
